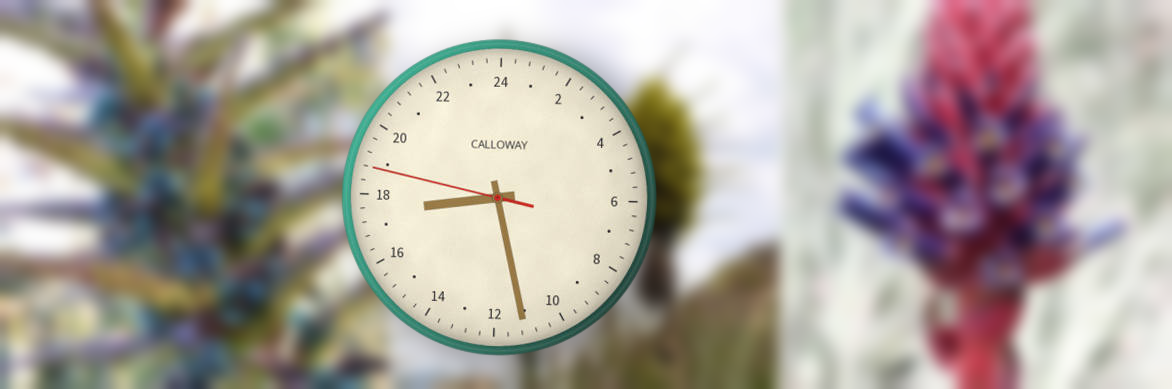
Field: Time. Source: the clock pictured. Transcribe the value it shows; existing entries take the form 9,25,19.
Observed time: 17,27,47
